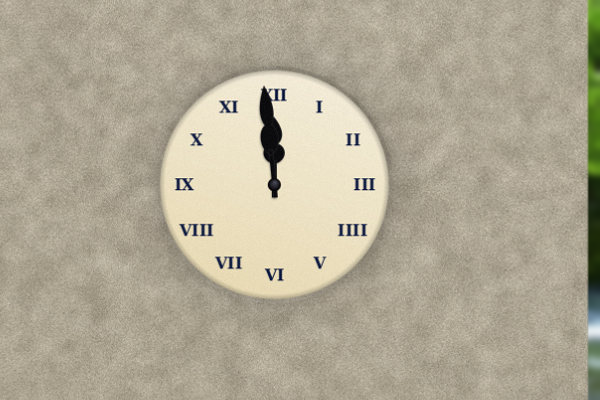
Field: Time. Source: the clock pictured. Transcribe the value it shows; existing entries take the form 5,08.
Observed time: 11,59
